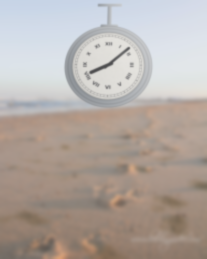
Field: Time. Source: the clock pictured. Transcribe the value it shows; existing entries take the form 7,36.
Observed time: 8,08
